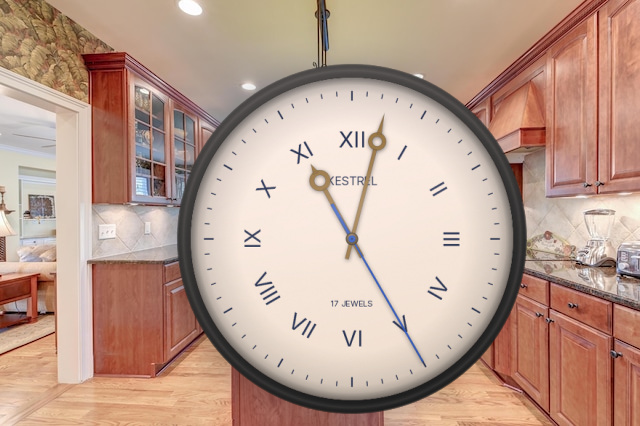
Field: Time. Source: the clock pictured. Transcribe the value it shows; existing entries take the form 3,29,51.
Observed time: 11,02,25
